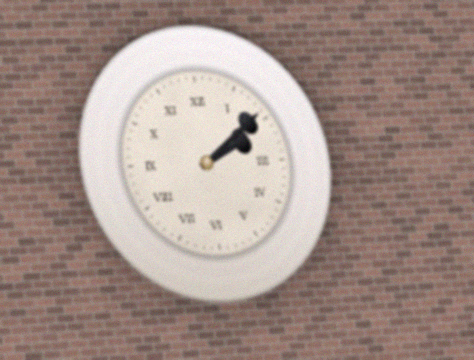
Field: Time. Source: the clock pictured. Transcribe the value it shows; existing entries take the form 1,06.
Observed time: 2,09
